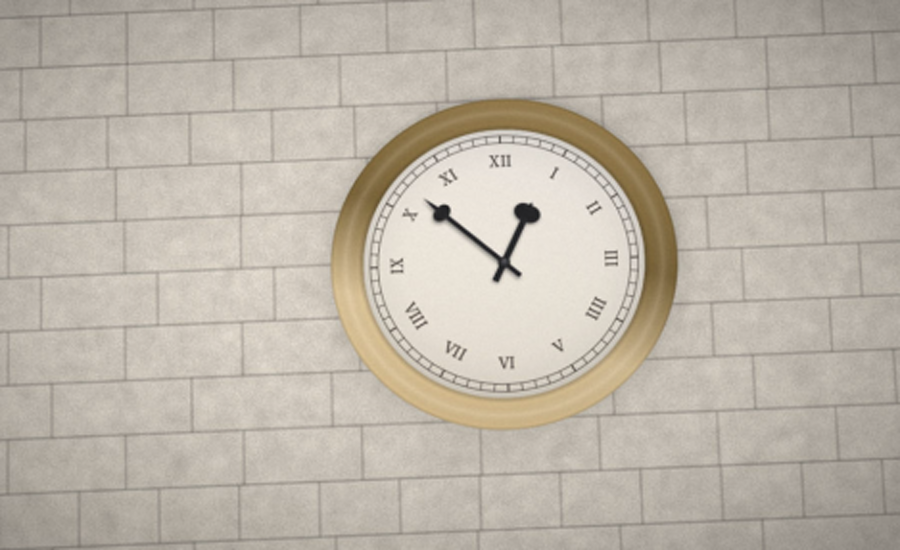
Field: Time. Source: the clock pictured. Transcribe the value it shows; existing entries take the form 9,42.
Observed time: 12,52
